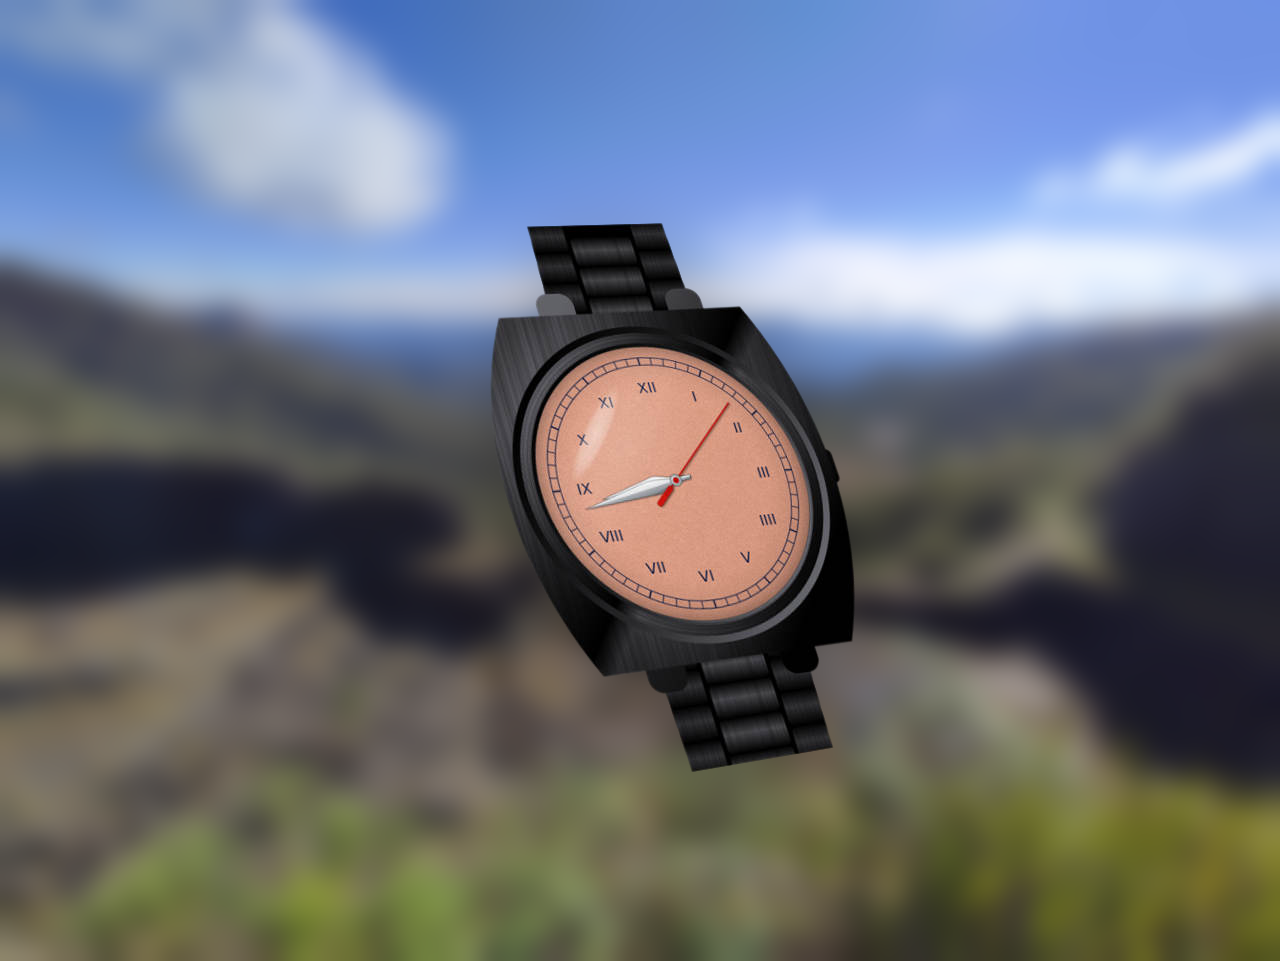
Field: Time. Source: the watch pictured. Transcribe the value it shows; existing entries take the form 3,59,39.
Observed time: 8,43,08
